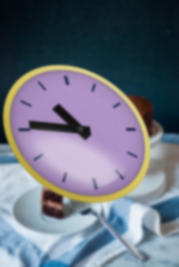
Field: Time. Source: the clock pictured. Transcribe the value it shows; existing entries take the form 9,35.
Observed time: 10,46
